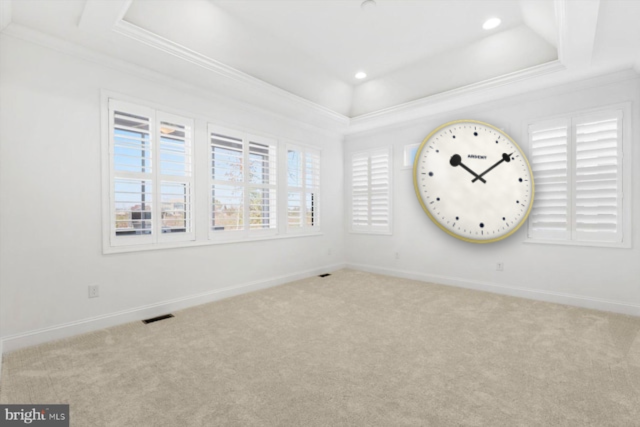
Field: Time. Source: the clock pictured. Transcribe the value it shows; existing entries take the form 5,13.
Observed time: 10,09
